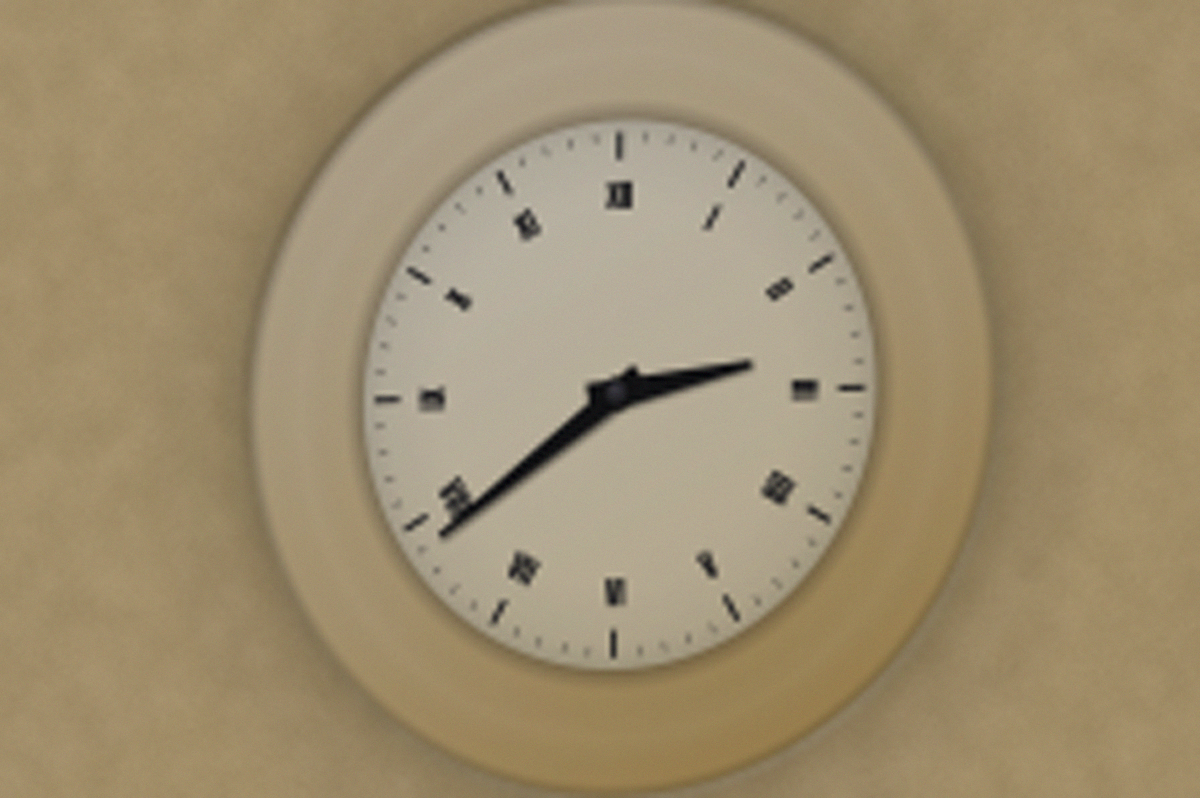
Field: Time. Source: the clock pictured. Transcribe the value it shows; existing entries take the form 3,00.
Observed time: 2,39
